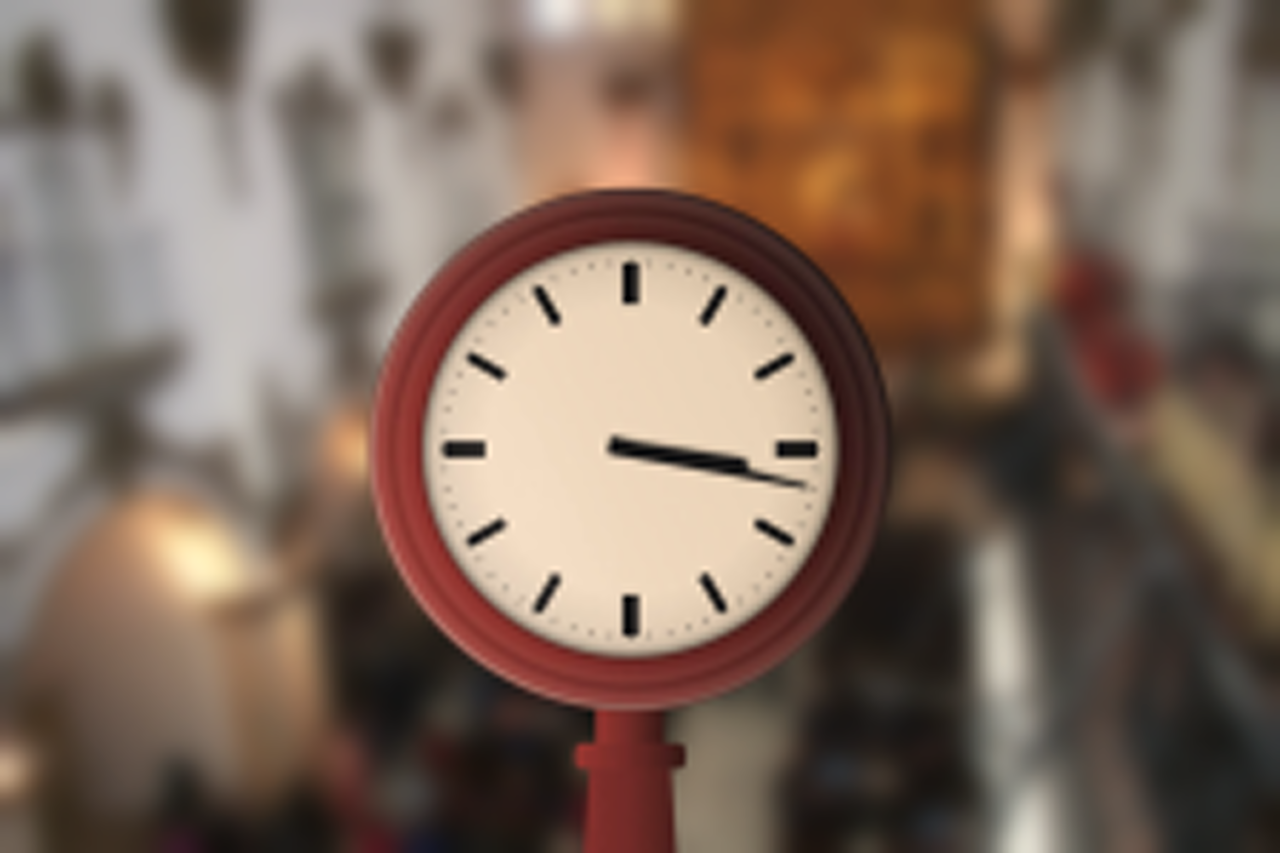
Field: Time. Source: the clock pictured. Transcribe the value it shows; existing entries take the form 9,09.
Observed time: 3,17
